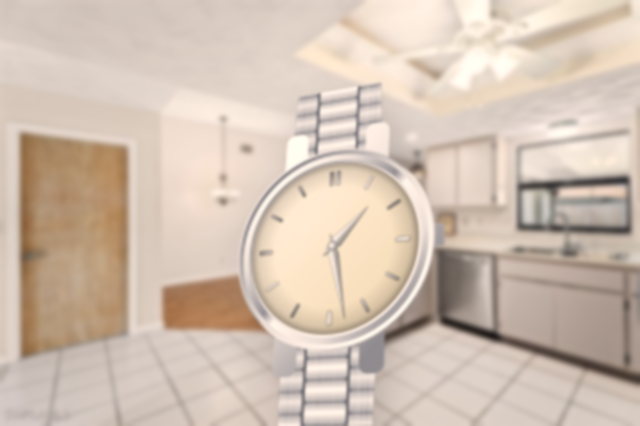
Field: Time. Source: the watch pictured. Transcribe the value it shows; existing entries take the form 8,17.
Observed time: 1,28
